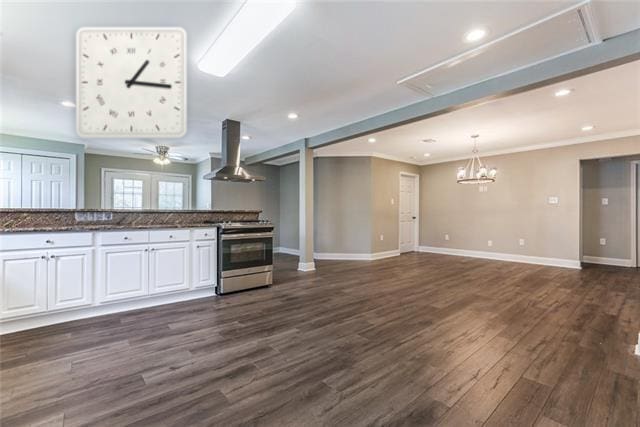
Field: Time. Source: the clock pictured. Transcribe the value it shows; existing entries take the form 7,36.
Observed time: 1,16
